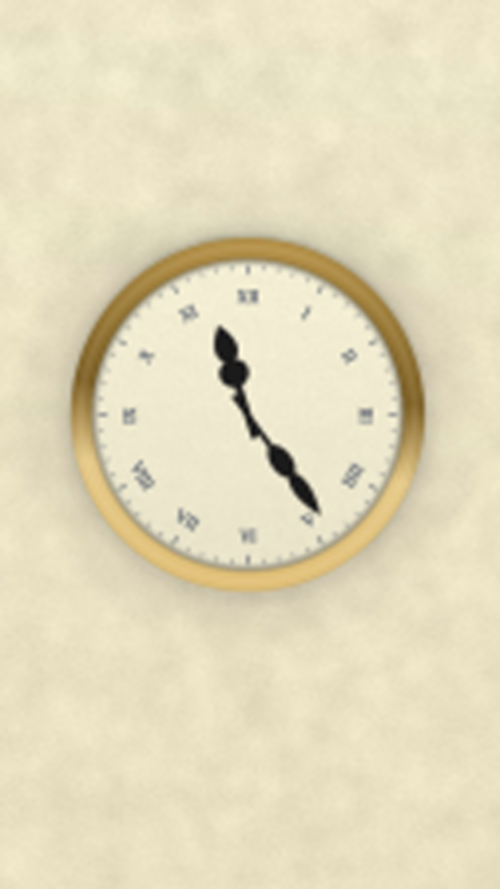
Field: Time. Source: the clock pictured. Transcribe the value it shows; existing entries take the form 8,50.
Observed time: 11,24
